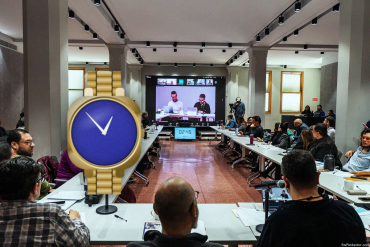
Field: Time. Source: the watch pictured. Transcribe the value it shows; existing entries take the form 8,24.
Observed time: 12,53
